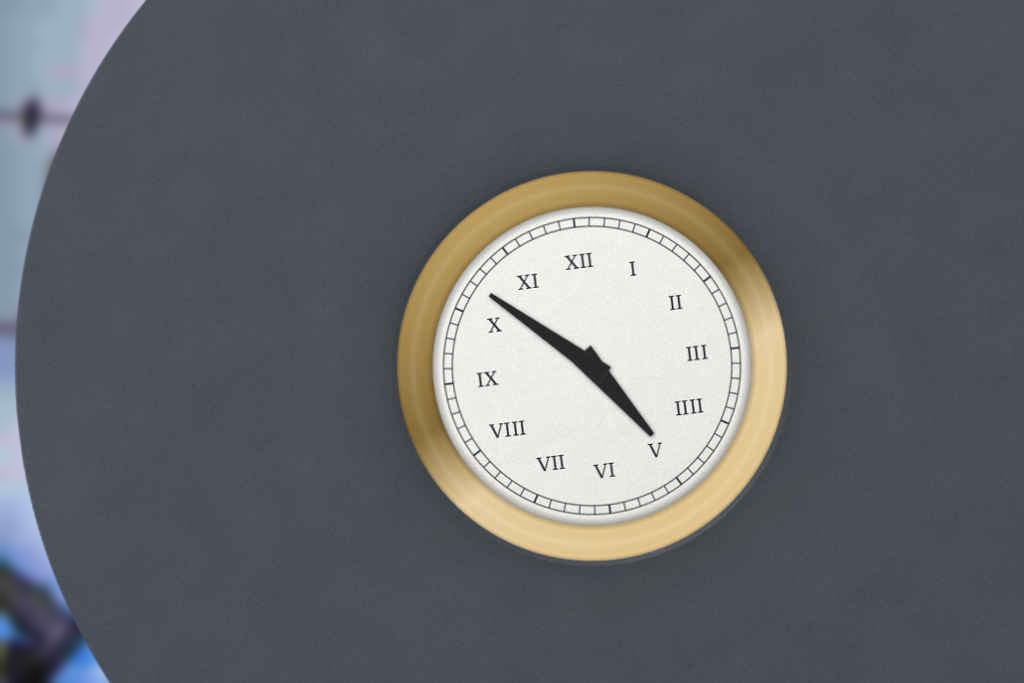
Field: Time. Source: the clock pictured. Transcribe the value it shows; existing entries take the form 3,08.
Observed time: 4,52
